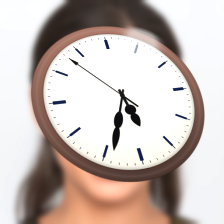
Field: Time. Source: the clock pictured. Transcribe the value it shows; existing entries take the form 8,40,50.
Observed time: 5,33,53
